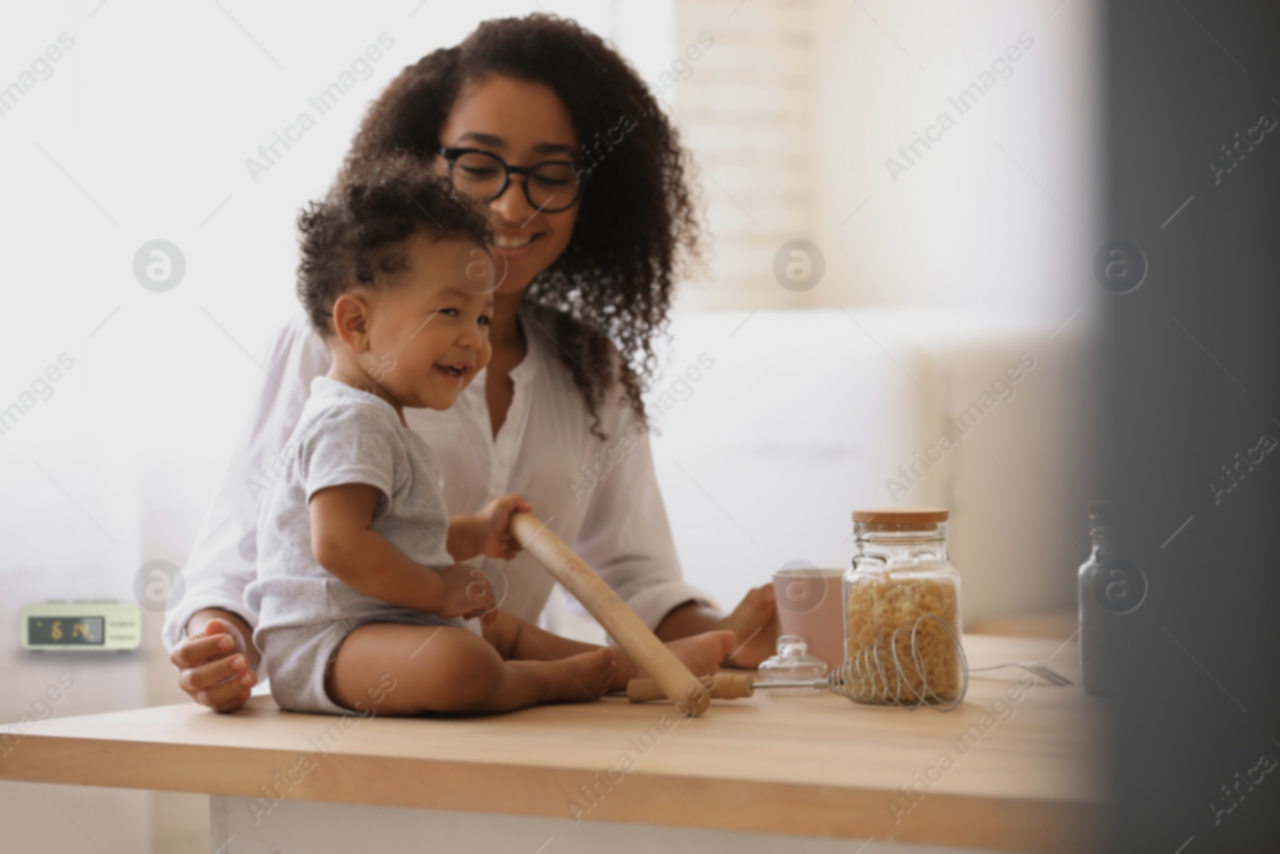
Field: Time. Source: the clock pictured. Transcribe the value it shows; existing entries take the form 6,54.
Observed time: 6,14
